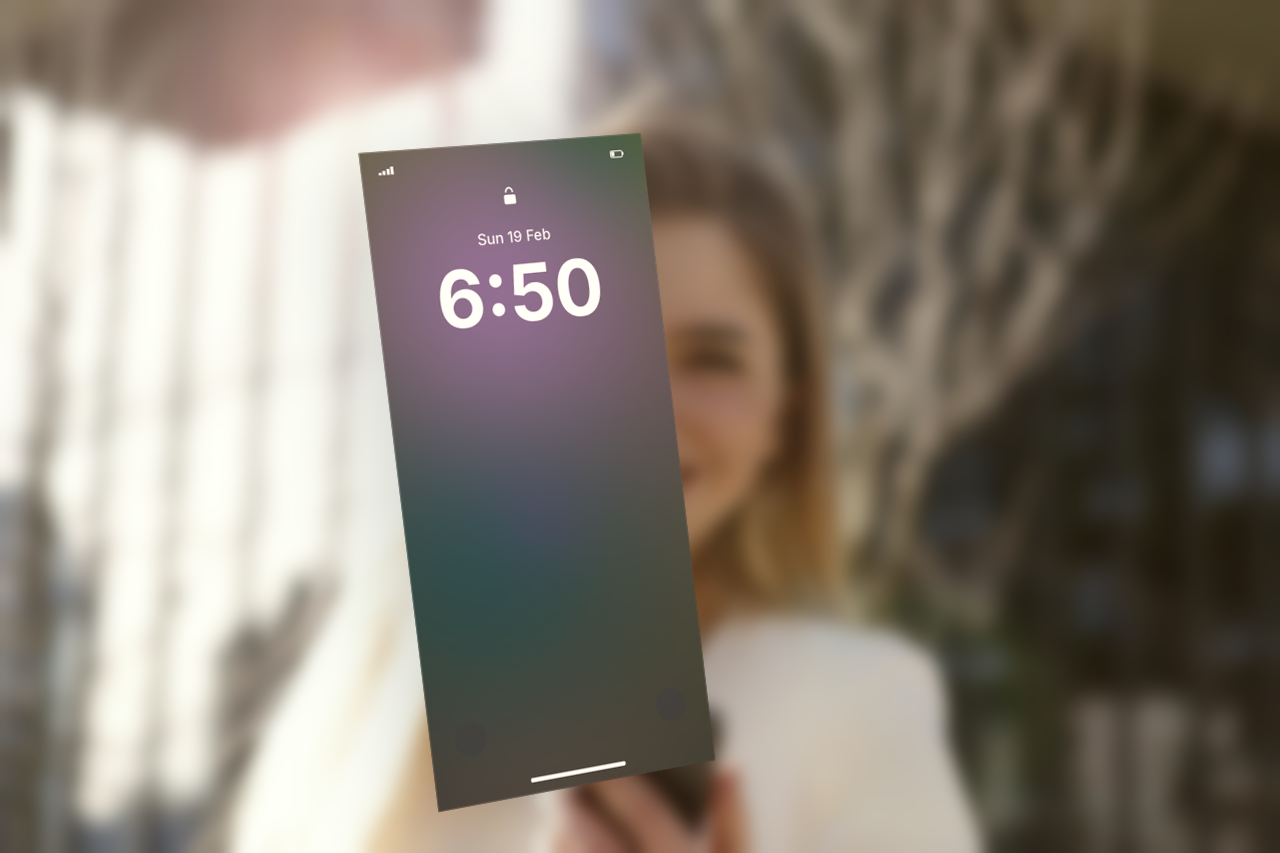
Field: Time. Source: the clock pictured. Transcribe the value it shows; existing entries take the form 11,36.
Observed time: 6,50
